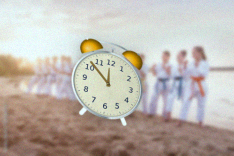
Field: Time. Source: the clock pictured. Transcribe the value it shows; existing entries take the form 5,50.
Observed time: 11,52
